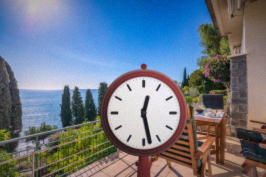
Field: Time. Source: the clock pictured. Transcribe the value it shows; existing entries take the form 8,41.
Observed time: 12,28
